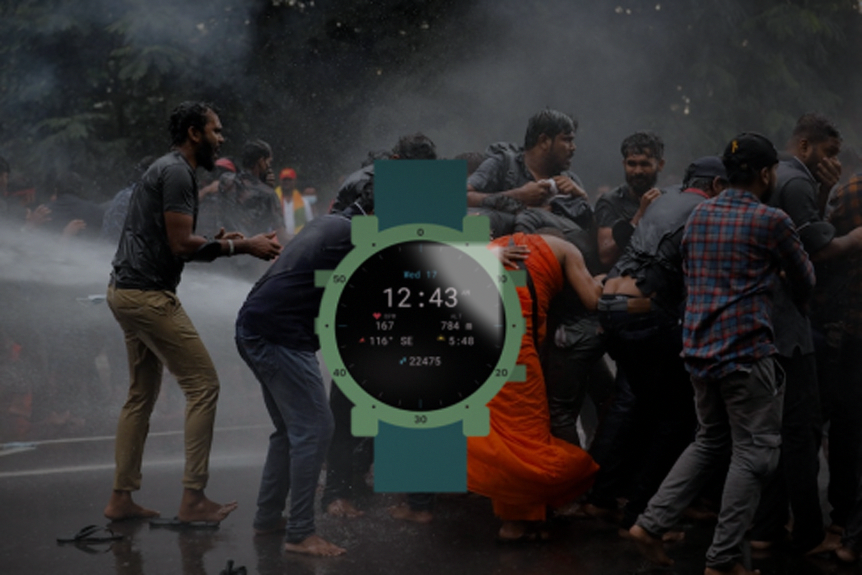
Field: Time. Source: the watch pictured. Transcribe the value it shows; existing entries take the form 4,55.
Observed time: 12,43
